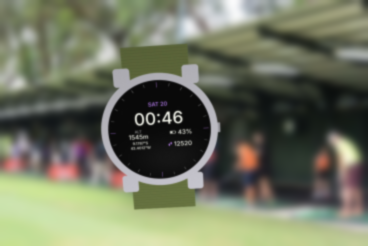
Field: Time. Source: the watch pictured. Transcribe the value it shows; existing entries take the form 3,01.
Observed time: 0,46
